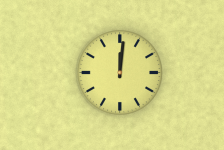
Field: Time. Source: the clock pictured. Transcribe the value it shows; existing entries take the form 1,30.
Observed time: 12,01
